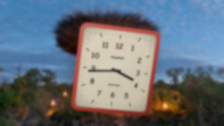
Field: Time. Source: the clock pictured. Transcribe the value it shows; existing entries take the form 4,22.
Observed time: 3,44
